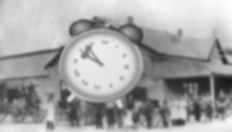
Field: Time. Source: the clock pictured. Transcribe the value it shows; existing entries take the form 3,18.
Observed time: 9,53
